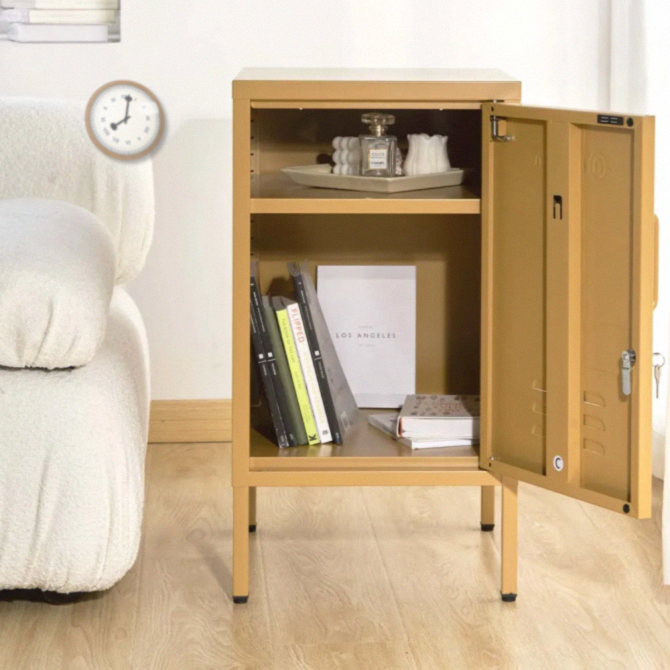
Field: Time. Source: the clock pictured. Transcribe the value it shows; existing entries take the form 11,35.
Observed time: 8,02
